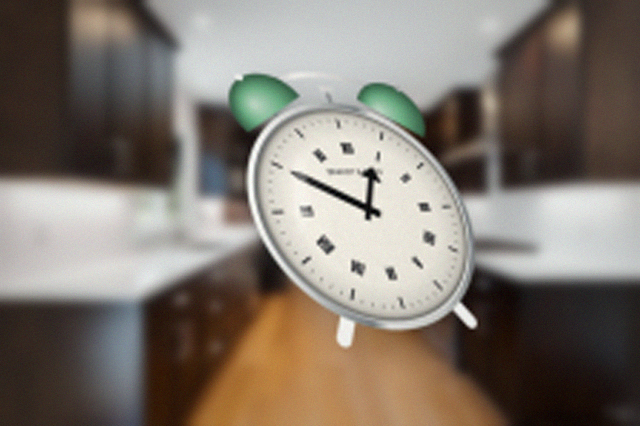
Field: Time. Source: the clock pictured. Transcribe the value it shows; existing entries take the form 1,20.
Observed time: 12,50
